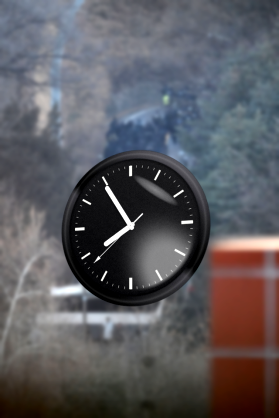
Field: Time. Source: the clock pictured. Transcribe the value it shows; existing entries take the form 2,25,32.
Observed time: 7,54,38
